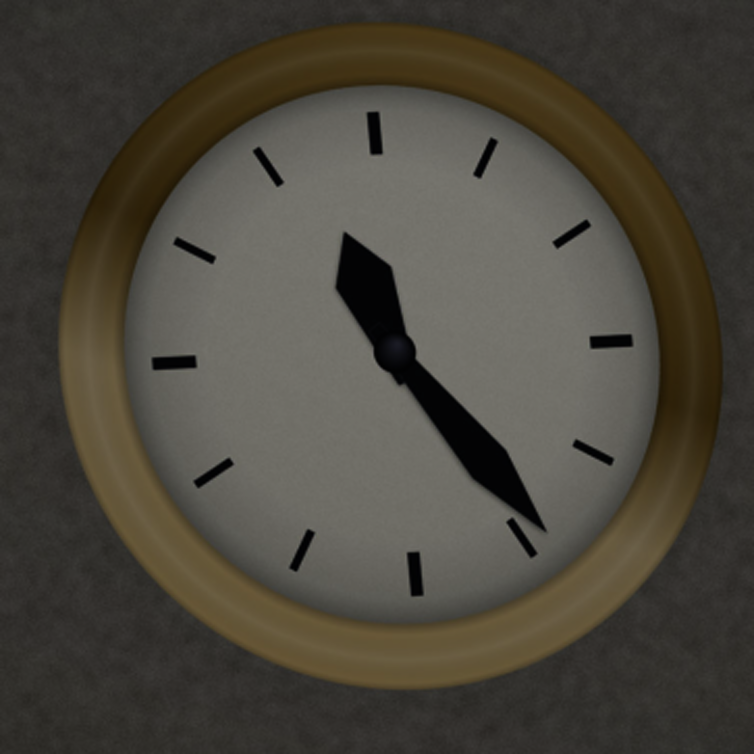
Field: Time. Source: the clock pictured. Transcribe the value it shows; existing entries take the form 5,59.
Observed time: 11,24
